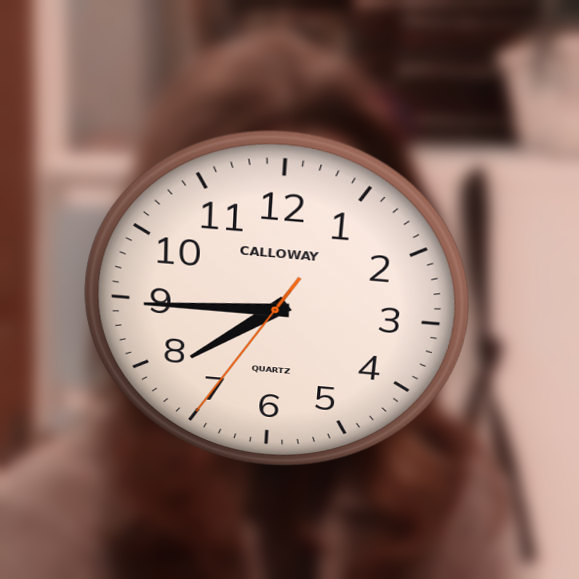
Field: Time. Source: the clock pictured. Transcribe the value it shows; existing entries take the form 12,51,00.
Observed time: 7,44,35
